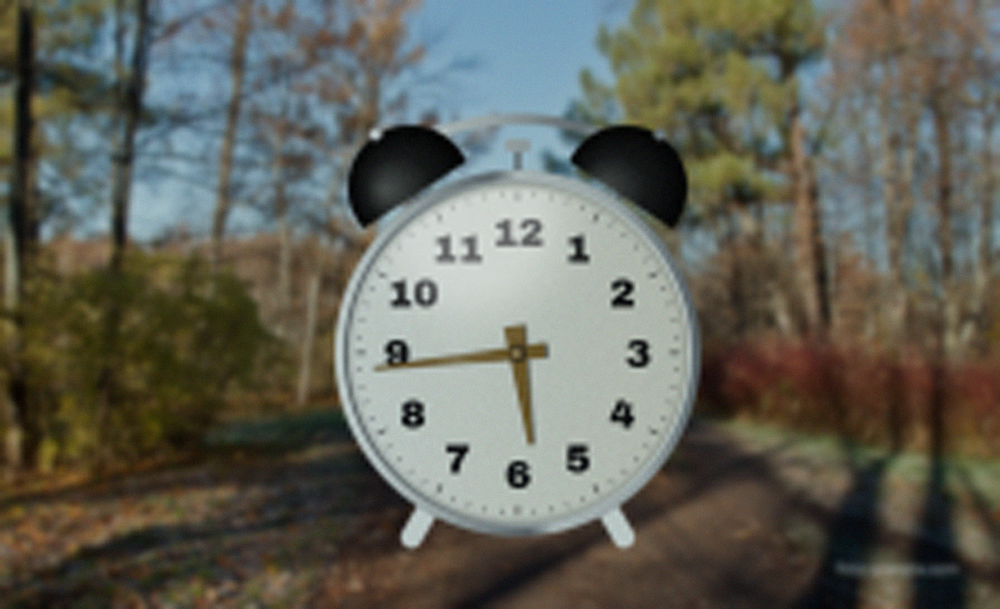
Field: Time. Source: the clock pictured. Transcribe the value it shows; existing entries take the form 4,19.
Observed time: 5,44
